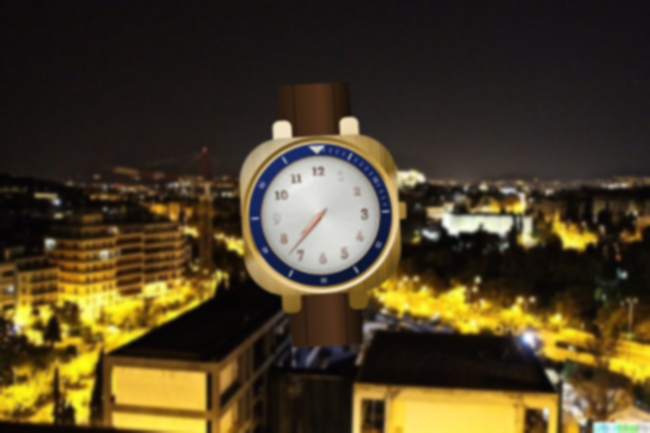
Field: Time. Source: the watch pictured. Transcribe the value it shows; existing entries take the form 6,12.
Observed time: 7,37
